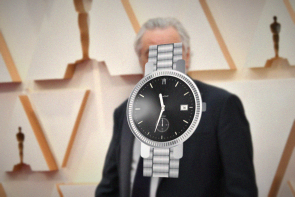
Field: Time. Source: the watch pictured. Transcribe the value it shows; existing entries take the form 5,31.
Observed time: 11,33
